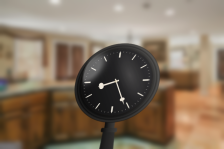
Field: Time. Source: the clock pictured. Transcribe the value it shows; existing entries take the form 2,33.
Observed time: 8,26
